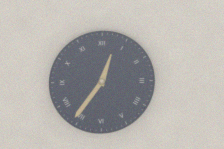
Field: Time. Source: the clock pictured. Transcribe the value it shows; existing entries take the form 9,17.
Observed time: 12,36
